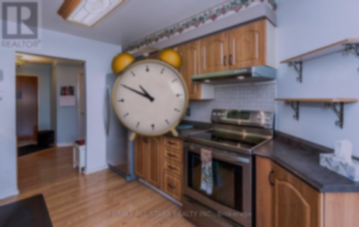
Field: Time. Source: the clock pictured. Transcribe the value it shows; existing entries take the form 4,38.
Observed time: 10,50
